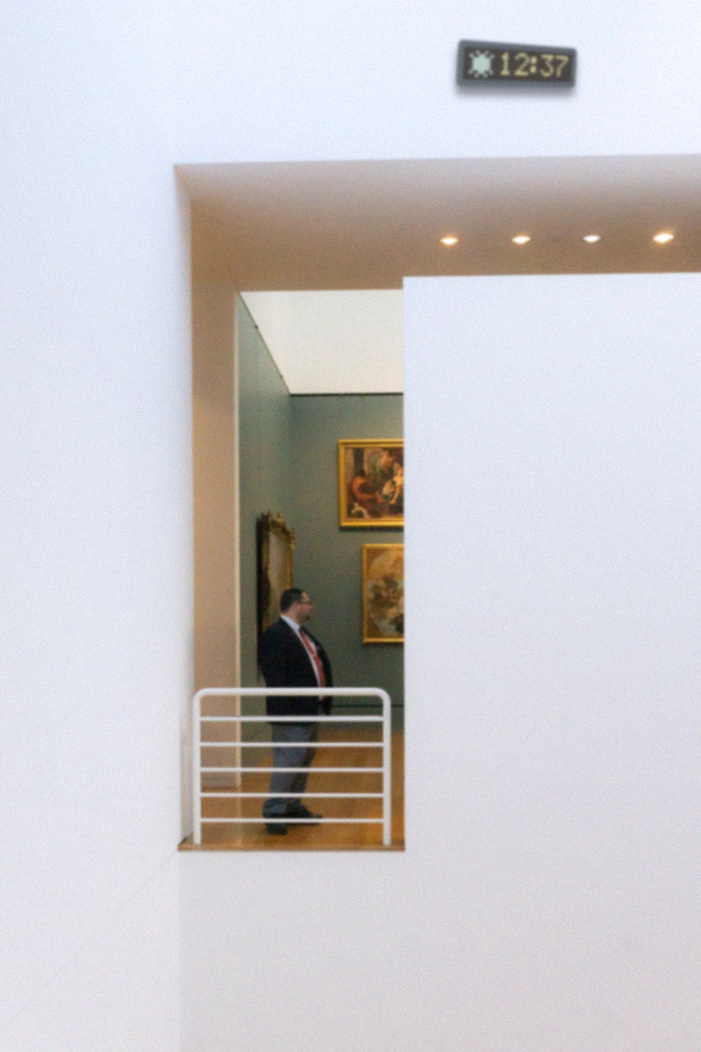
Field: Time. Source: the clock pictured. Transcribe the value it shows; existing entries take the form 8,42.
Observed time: 12,37
